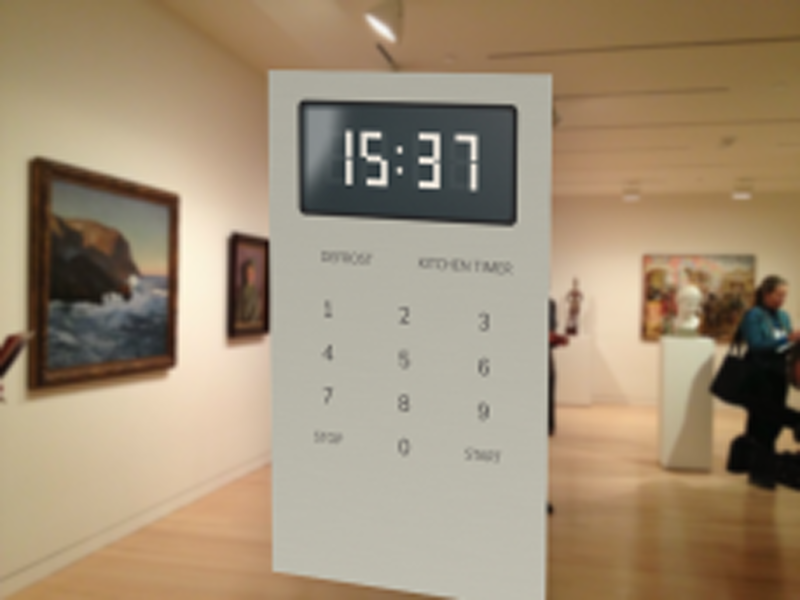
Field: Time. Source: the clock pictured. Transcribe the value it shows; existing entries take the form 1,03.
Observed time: 15,37
